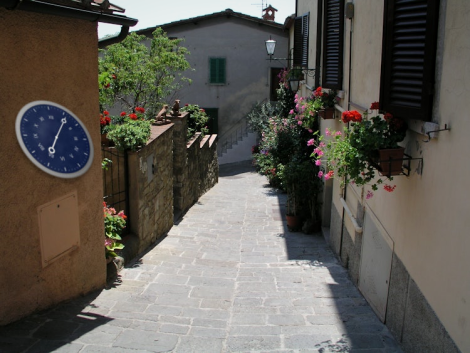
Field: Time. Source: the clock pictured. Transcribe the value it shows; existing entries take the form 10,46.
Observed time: 7,06
